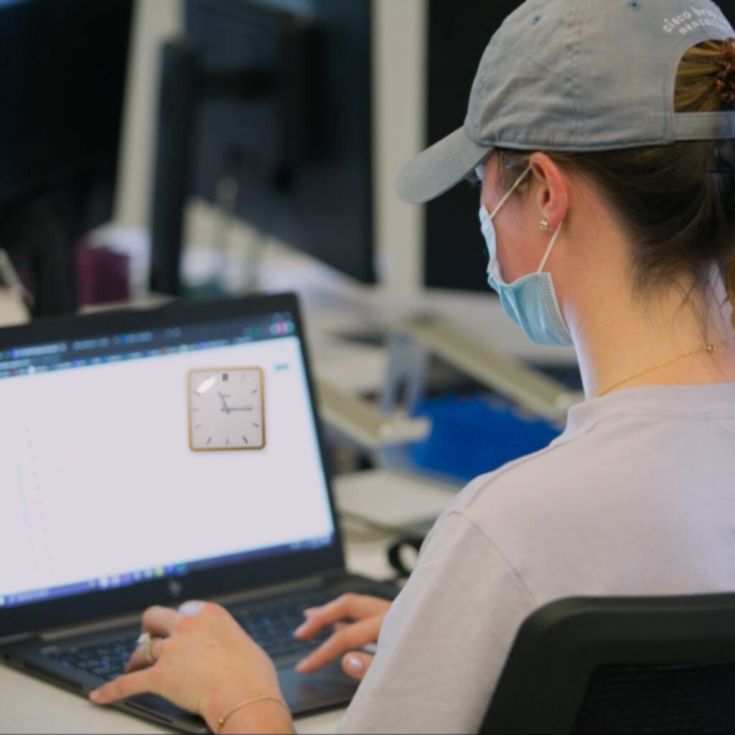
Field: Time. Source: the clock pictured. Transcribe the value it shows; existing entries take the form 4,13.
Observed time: 11,15
